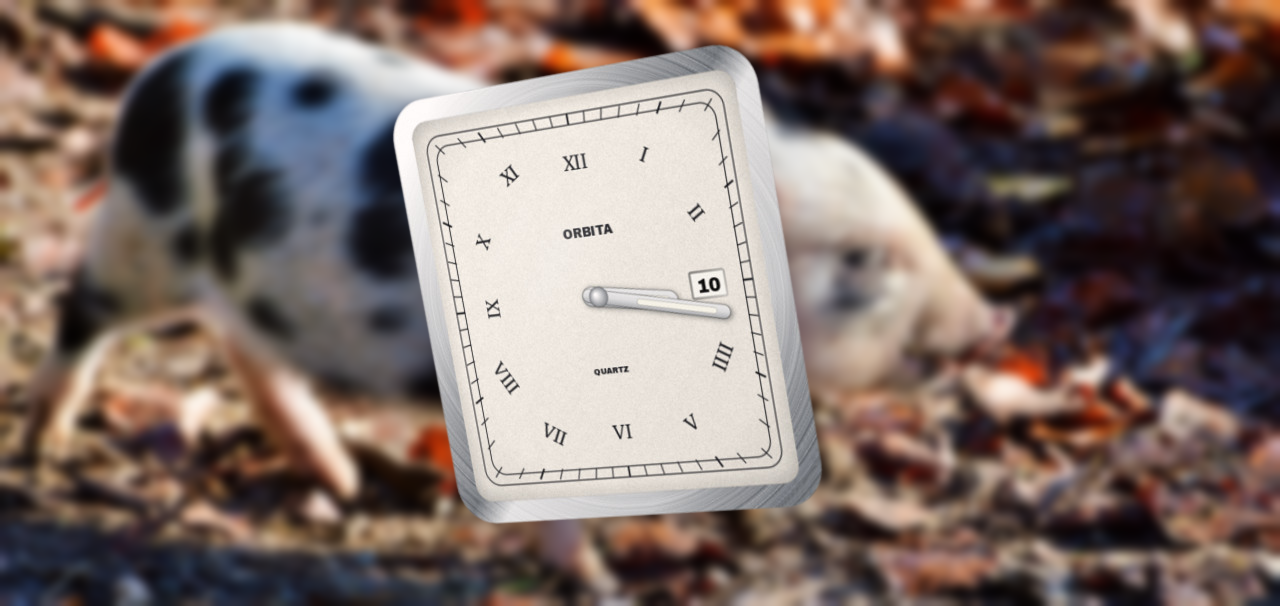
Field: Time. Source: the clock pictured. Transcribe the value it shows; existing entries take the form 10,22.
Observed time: 3,17
